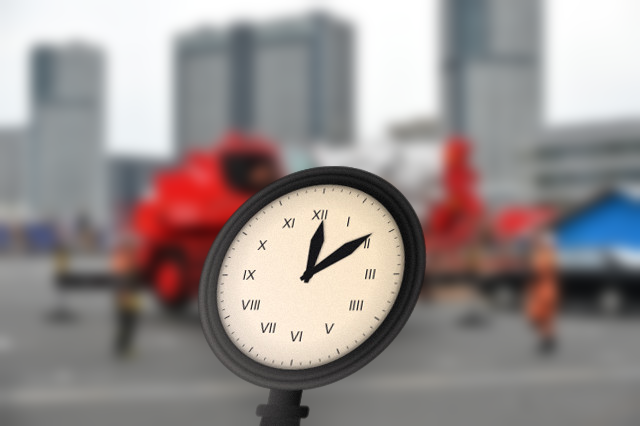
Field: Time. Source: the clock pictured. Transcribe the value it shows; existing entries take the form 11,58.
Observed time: 12,09
